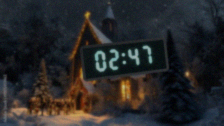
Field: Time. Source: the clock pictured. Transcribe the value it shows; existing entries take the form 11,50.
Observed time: 2,47
